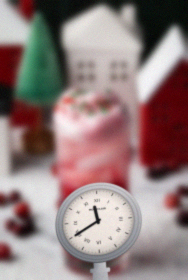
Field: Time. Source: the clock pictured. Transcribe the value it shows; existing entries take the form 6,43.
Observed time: 11,40
